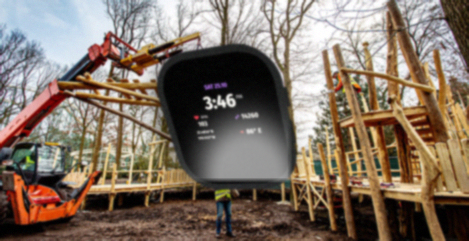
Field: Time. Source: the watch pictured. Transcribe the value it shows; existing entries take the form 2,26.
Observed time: 3,46
